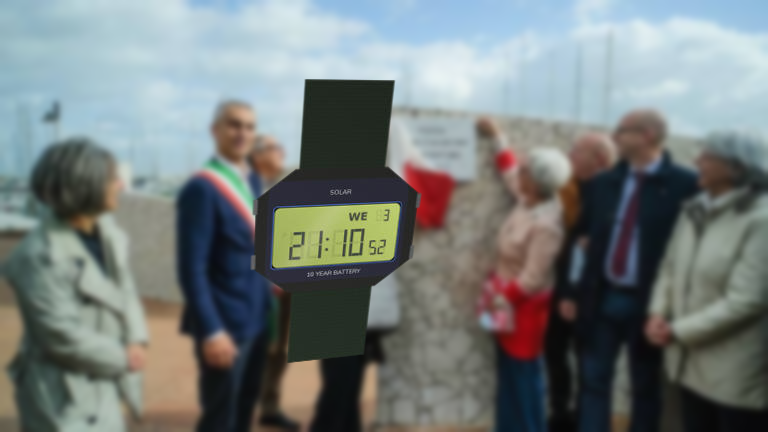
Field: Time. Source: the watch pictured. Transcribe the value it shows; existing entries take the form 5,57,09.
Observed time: 21,10,52
